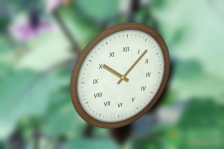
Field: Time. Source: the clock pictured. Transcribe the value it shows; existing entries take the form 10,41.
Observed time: 10,07
